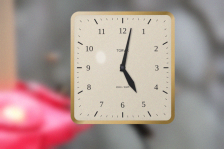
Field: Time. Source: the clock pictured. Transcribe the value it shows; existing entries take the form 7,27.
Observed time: 5,02
